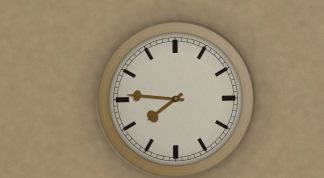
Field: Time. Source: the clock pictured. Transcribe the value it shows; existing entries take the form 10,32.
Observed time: 7,46
